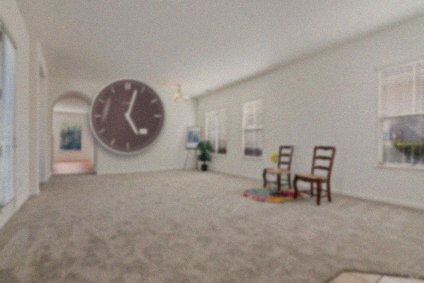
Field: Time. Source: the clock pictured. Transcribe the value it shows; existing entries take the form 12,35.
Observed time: 5,03
